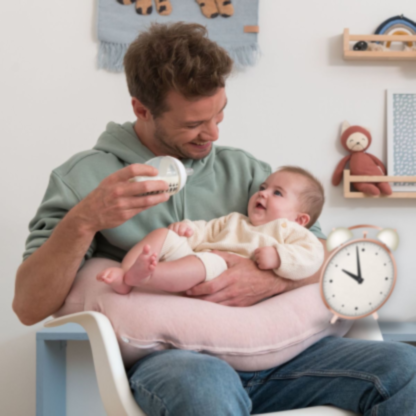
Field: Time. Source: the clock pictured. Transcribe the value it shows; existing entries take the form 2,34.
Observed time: 9,58
